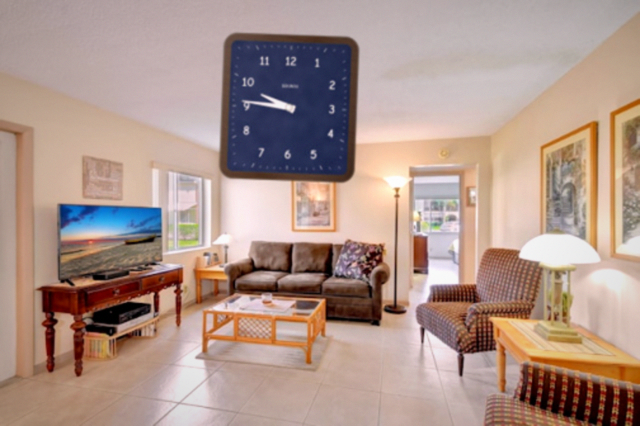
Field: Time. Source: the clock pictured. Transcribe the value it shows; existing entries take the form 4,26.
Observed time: 9,46
